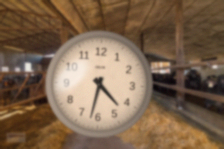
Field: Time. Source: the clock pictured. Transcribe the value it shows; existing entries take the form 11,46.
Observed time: 4,32
